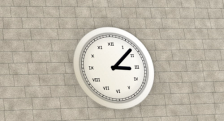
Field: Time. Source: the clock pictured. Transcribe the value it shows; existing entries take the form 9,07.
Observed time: 3,08
